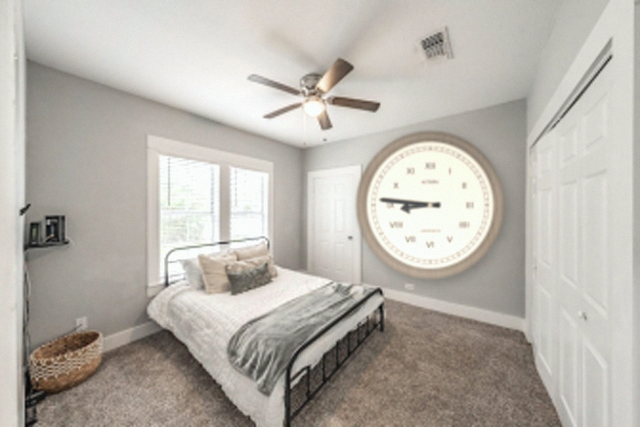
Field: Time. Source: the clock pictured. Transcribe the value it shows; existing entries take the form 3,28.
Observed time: 8,46
